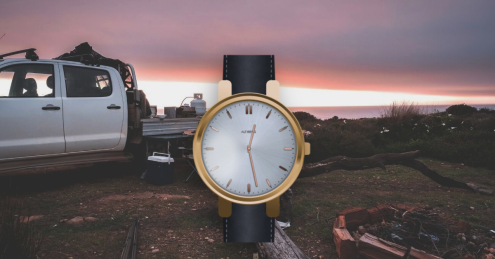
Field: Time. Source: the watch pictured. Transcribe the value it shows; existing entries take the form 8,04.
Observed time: 12,28
